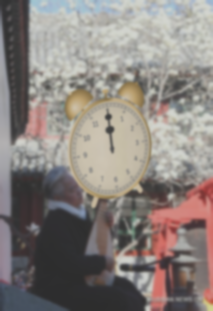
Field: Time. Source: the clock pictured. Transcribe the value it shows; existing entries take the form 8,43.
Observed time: 12,00
